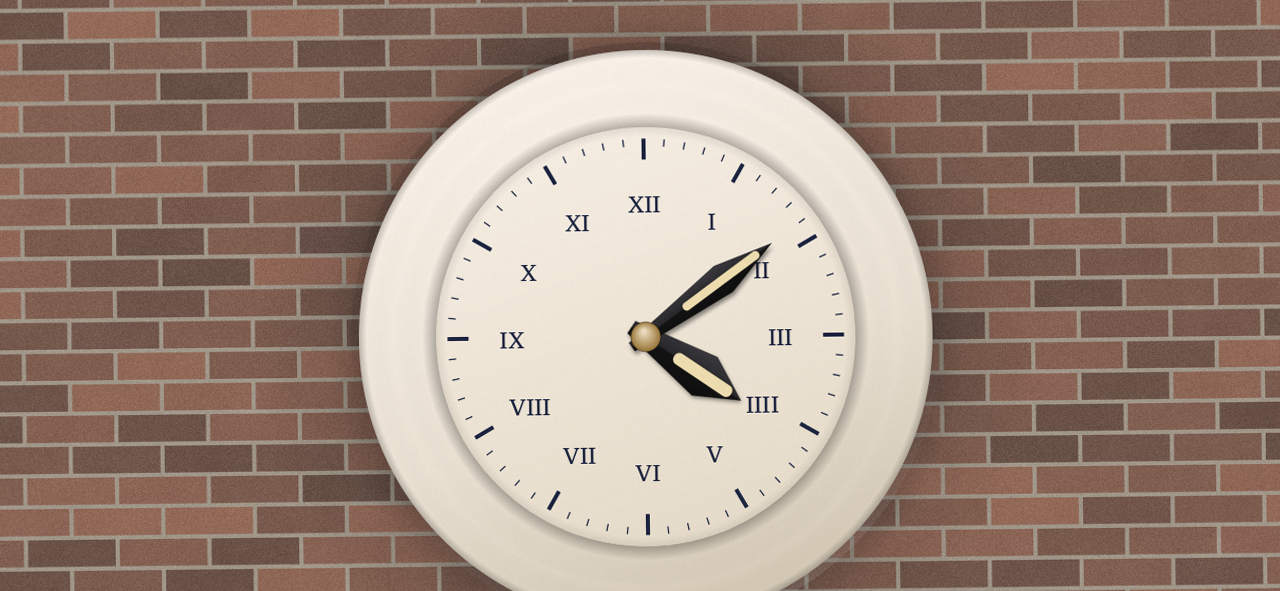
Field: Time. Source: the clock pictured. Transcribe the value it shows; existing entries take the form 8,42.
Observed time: 4,09
